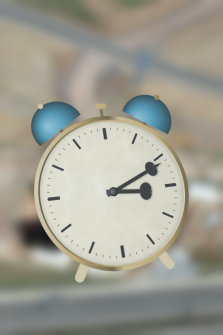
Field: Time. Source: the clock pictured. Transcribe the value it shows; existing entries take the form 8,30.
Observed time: 3,11
